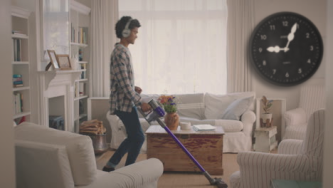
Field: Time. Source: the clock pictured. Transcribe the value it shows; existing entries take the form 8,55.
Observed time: 9,04
